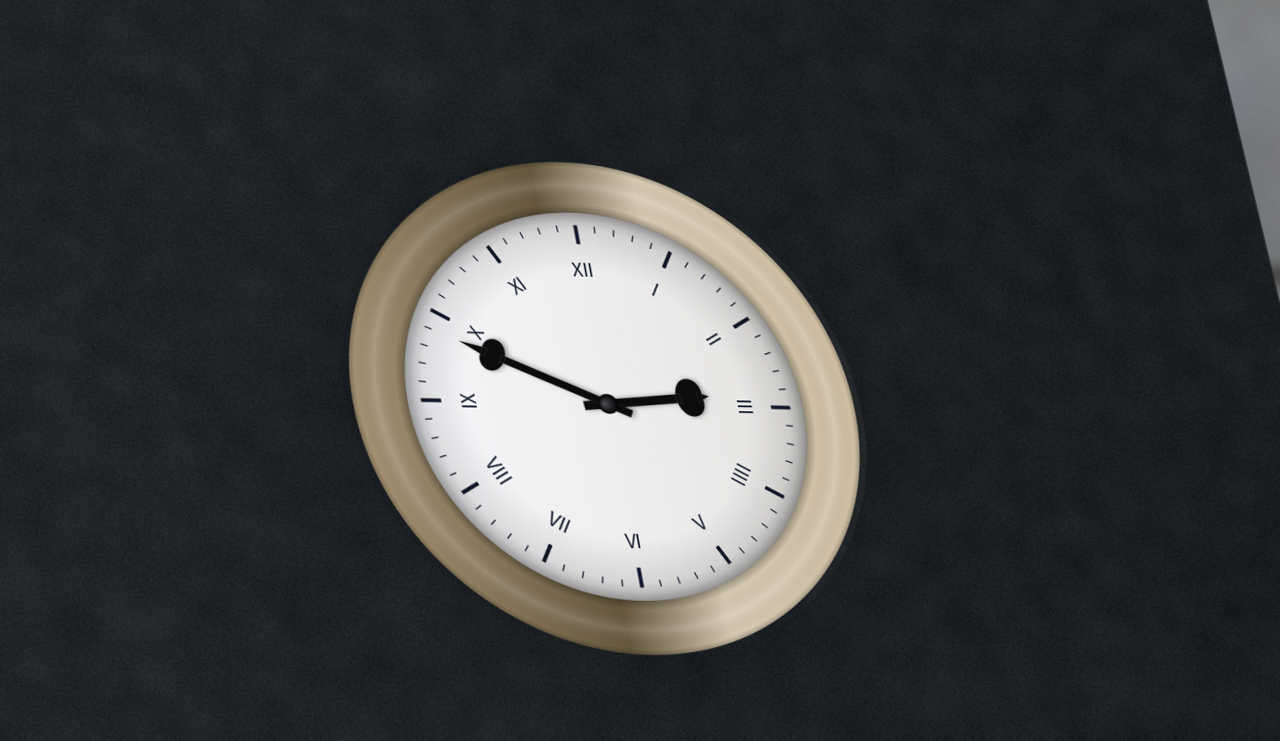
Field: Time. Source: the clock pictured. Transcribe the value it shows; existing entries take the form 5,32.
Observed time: 2,49
